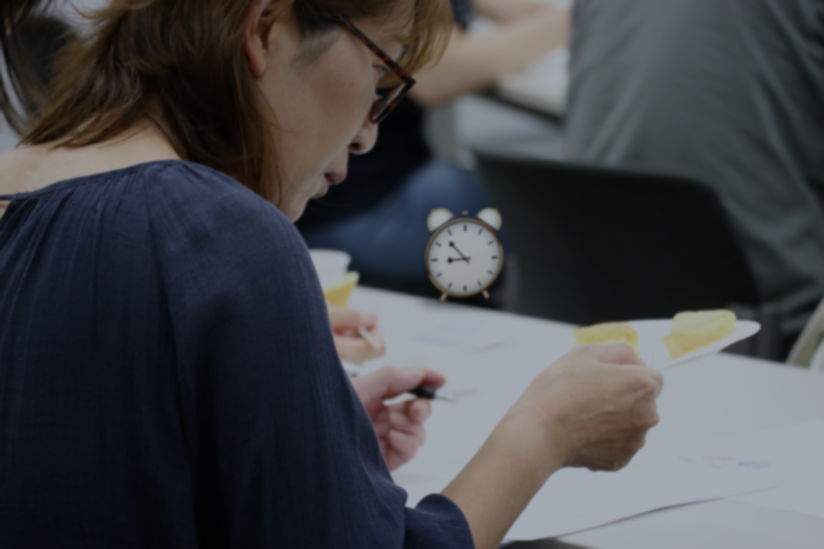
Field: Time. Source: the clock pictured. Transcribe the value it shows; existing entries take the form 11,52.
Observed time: 8,53
